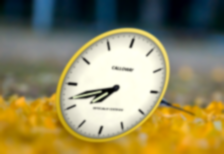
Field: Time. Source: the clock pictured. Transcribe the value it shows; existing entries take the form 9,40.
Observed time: 7,42
